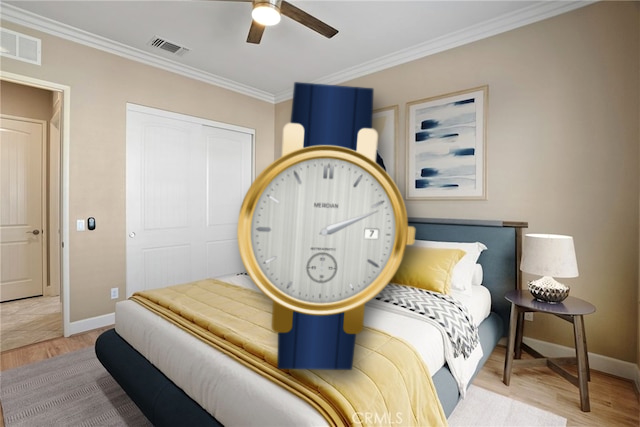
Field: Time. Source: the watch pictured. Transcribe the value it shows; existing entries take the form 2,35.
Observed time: 2,11
